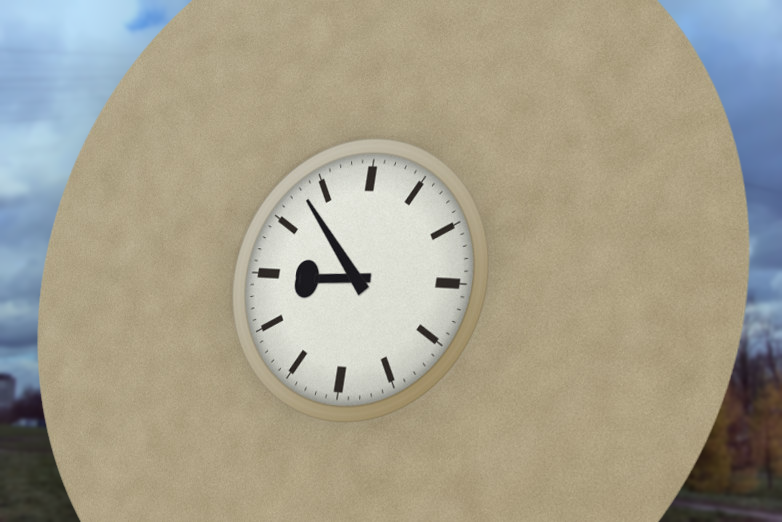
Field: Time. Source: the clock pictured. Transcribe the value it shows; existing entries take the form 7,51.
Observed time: 8,53
